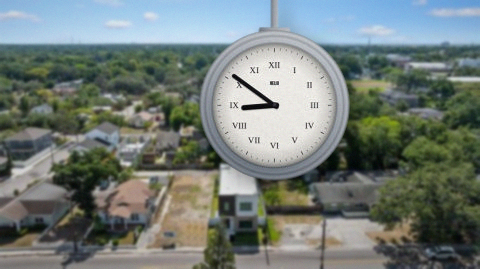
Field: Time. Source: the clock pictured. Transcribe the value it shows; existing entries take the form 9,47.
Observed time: 8,51
